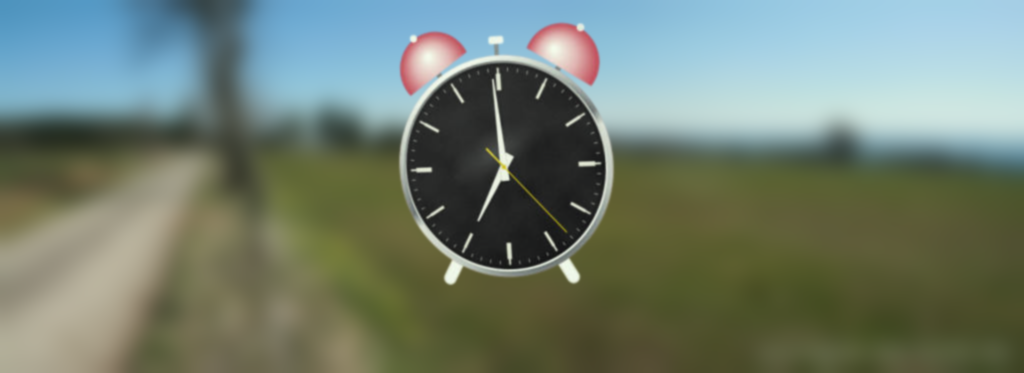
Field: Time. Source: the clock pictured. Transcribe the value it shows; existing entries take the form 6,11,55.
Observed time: 6,59,23
